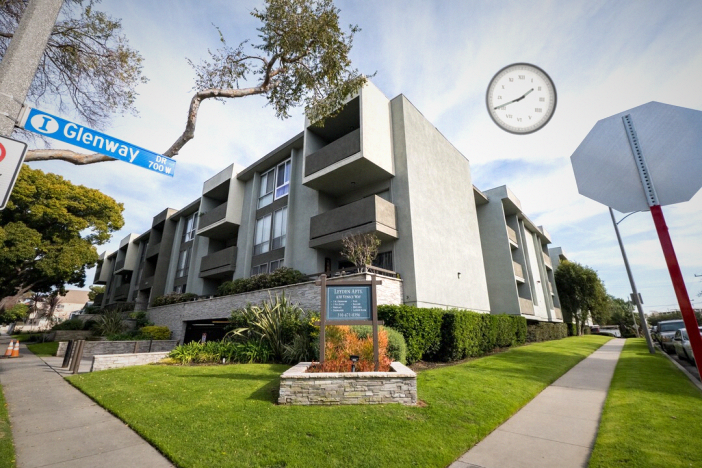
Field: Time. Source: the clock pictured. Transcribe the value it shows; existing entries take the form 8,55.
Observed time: 1,41
